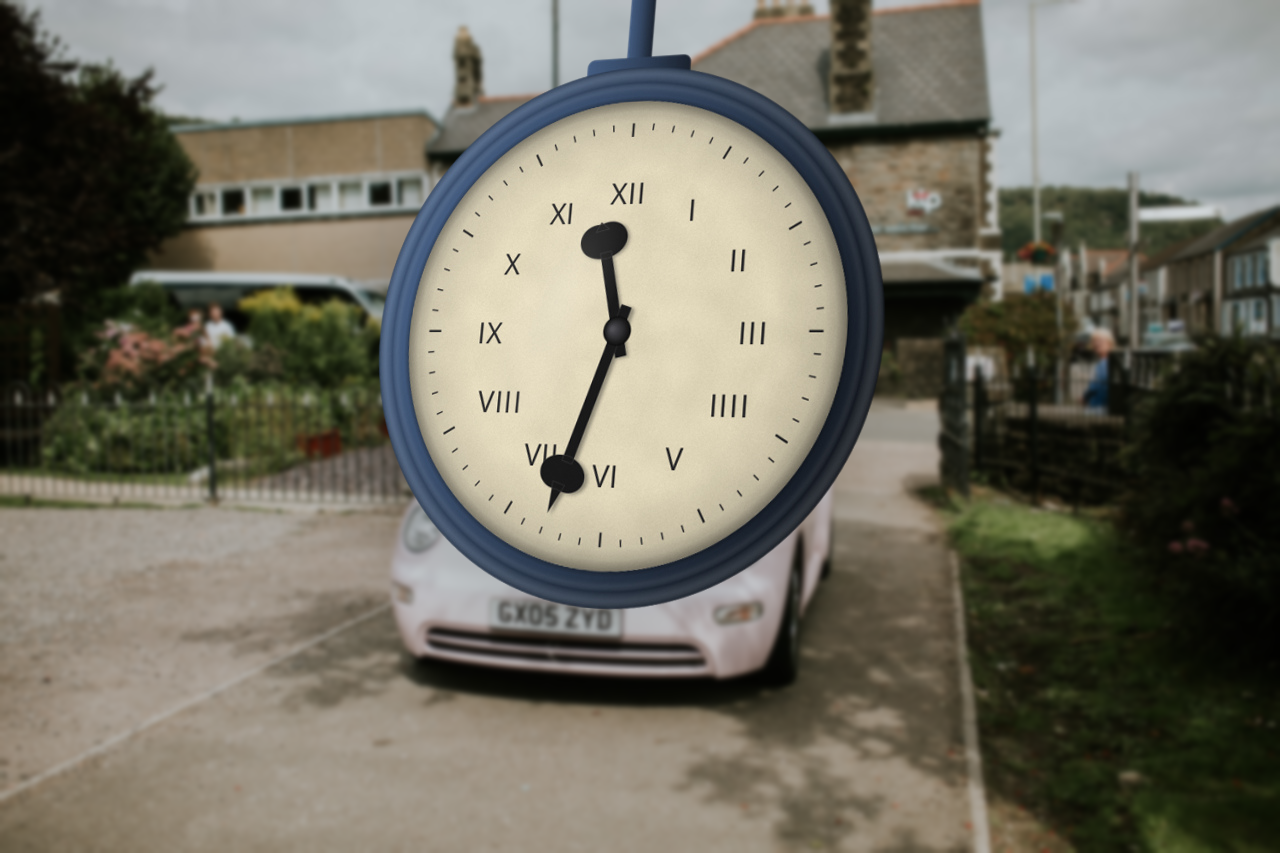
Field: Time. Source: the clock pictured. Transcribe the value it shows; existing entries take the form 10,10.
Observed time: 11,33
